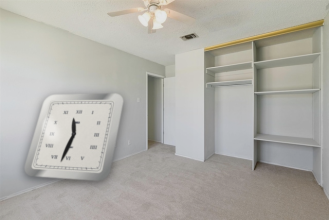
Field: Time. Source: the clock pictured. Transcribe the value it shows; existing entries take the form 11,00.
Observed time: 11,32
